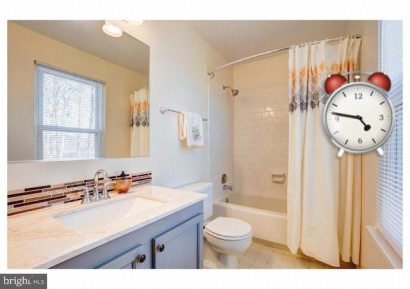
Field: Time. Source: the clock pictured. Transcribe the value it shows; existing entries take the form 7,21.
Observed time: 4,47
